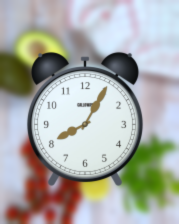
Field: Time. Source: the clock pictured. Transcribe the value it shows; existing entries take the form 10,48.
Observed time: 8,05
